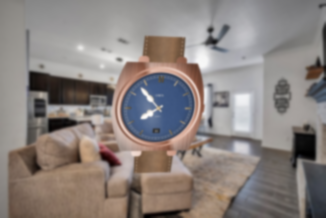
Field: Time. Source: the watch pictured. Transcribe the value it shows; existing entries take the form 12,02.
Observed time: 7,53
